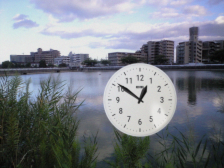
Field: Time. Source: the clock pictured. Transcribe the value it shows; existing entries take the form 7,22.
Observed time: 12,51
